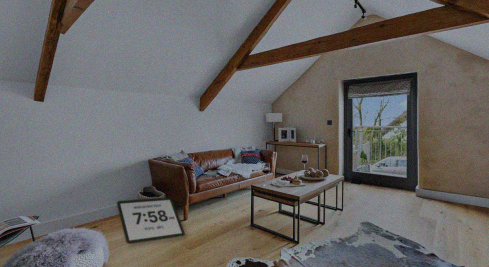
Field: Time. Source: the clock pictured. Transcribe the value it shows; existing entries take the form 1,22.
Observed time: 7,58
